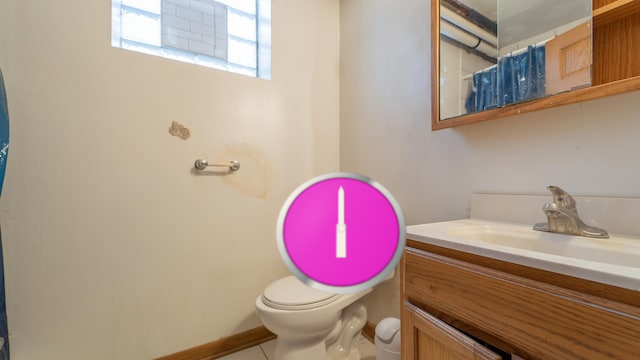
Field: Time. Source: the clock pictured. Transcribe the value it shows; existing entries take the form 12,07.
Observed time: 6,00
